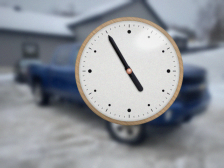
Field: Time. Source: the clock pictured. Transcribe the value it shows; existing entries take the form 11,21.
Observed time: 4,55
